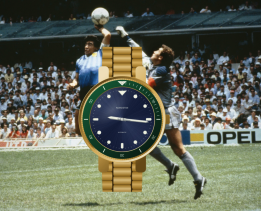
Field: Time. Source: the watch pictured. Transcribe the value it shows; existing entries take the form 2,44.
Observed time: 9,16
